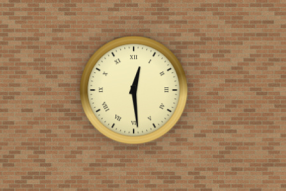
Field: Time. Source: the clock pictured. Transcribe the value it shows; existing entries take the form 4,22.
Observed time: 12,29
